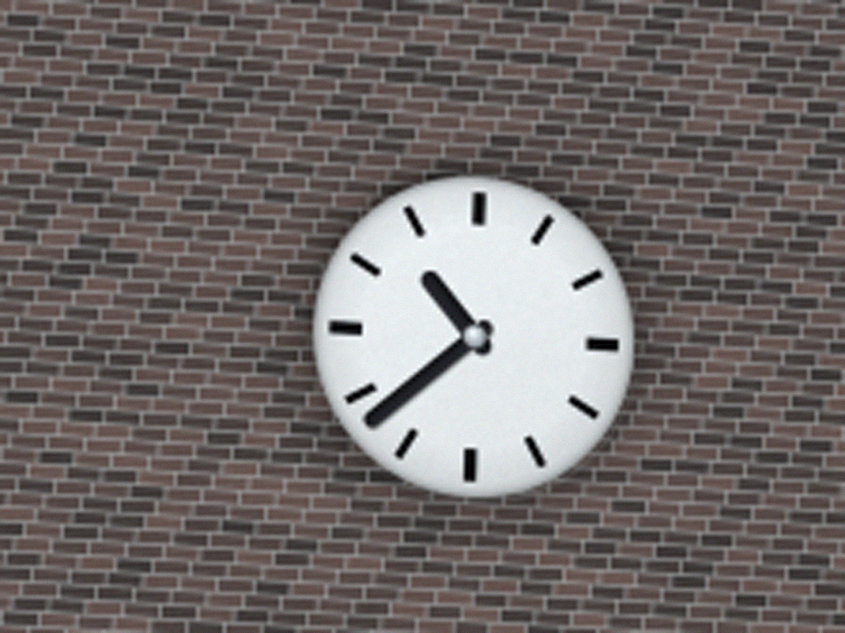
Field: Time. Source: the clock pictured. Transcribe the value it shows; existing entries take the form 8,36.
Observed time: 10,38
